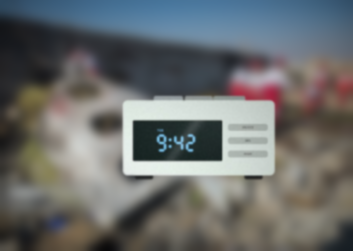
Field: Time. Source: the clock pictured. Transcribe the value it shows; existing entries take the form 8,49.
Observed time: 9,42
